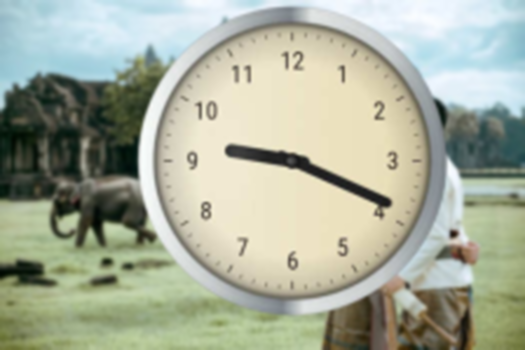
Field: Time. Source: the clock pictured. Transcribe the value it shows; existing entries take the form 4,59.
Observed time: 9,19
